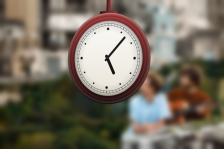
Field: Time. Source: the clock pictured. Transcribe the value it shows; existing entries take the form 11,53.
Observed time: 5,07
